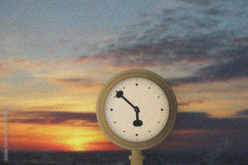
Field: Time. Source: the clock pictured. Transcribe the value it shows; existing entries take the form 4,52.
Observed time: 5,52
